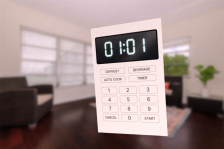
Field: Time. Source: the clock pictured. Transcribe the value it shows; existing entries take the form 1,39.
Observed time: 1,01
